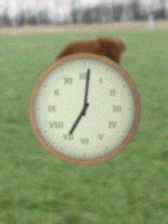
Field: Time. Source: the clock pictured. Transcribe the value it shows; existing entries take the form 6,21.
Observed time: 7,01
